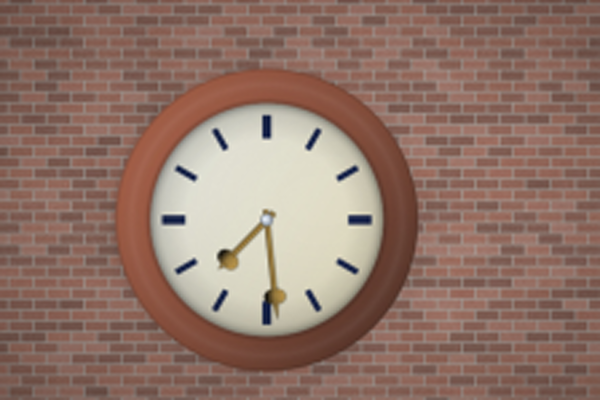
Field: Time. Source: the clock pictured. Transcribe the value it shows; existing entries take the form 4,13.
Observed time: 7,29
